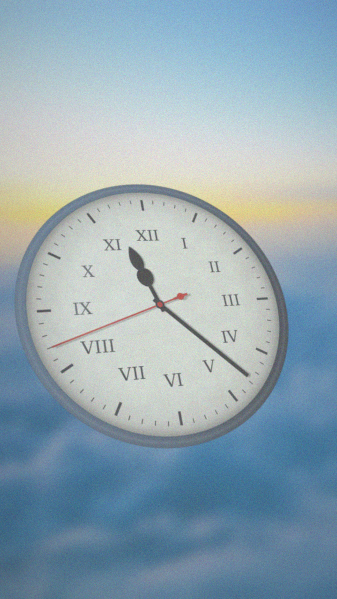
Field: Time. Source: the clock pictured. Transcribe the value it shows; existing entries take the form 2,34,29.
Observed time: 11,22,42
